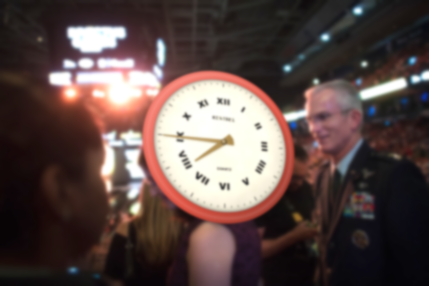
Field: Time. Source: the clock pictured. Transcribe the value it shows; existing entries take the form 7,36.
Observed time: 7,45
